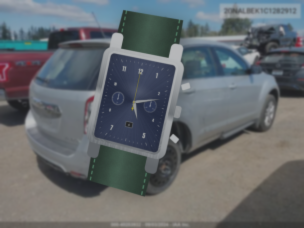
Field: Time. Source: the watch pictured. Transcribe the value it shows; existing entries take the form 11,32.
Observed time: 5,12
